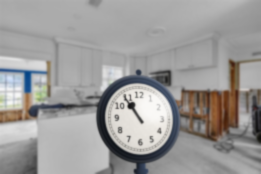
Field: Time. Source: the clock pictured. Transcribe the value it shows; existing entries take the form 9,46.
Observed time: 10,54
